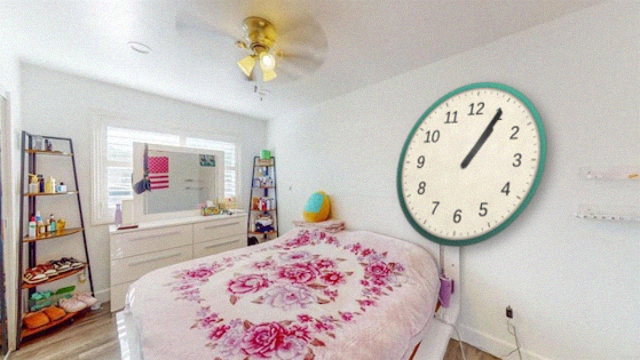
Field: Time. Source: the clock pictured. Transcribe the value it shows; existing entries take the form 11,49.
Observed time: 1,05
